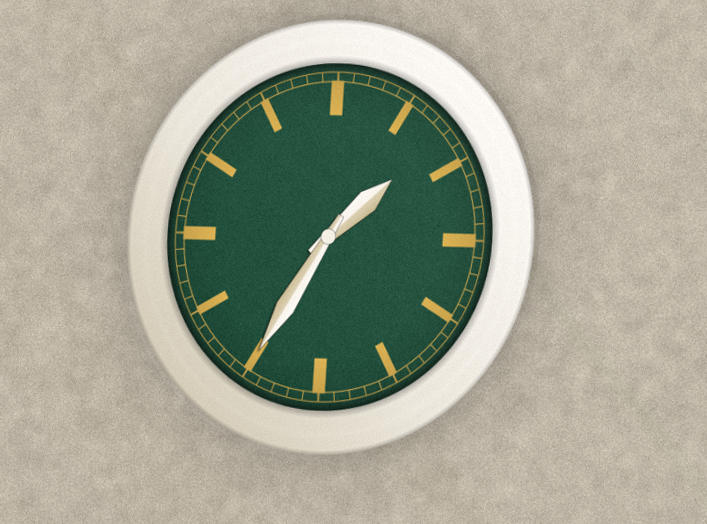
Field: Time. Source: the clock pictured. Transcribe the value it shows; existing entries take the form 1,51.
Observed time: 1,35
